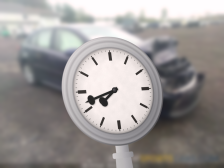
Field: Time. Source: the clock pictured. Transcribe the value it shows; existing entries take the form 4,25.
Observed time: 7,42
